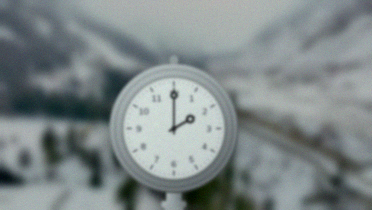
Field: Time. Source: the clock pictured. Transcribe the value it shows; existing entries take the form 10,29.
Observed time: 2,00
